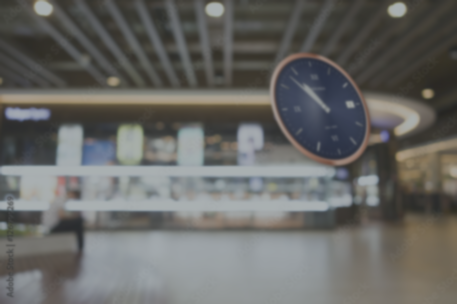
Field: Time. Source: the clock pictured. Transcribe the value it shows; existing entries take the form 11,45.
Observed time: 10,53
